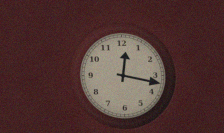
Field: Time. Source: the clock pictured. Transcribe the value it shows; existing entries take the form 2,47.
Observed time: 12,17
